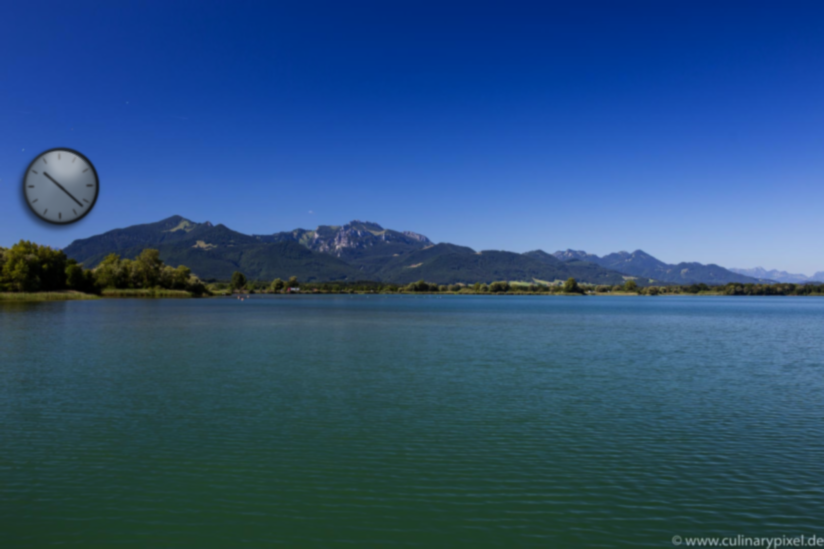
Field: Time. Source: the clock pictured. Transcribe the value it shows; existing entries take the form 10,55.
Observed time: 10,22
